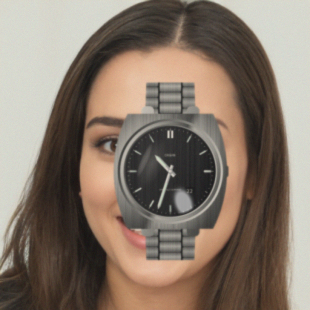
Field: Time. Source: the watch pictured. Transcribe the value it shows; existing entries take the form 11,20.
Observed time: 10,33
